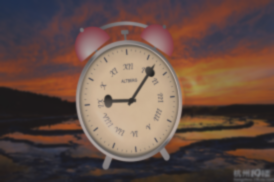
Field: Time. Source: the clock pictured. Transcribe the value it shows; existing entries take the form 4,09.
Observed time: 9,07
